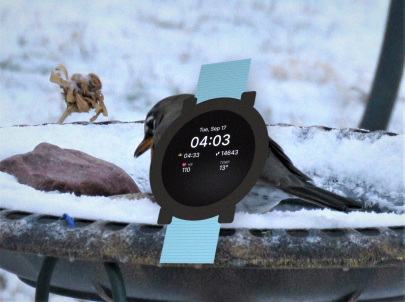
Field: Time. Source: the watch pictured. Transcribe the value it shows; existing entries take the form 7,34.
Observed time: 4,03
